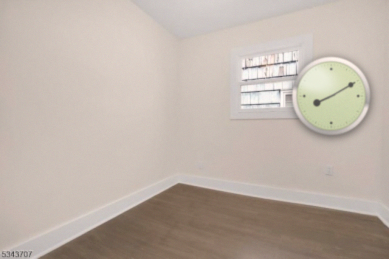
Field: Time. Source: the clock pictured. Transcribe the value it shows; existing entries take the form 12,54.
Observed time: 8,10
